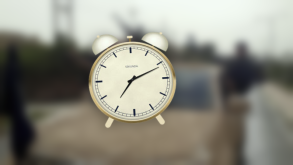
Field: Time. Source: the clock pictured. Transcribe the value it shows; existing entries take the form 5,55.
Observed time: 7,11
